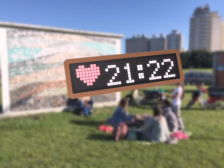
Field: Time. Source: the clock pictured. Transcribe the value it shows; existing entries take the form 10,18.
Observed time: 21,22
